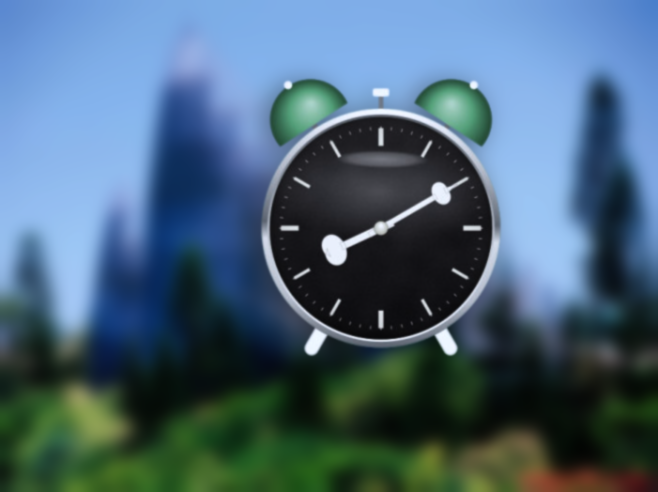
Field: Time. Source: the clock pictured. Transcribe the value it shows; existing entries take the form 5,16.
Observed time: 8,10
